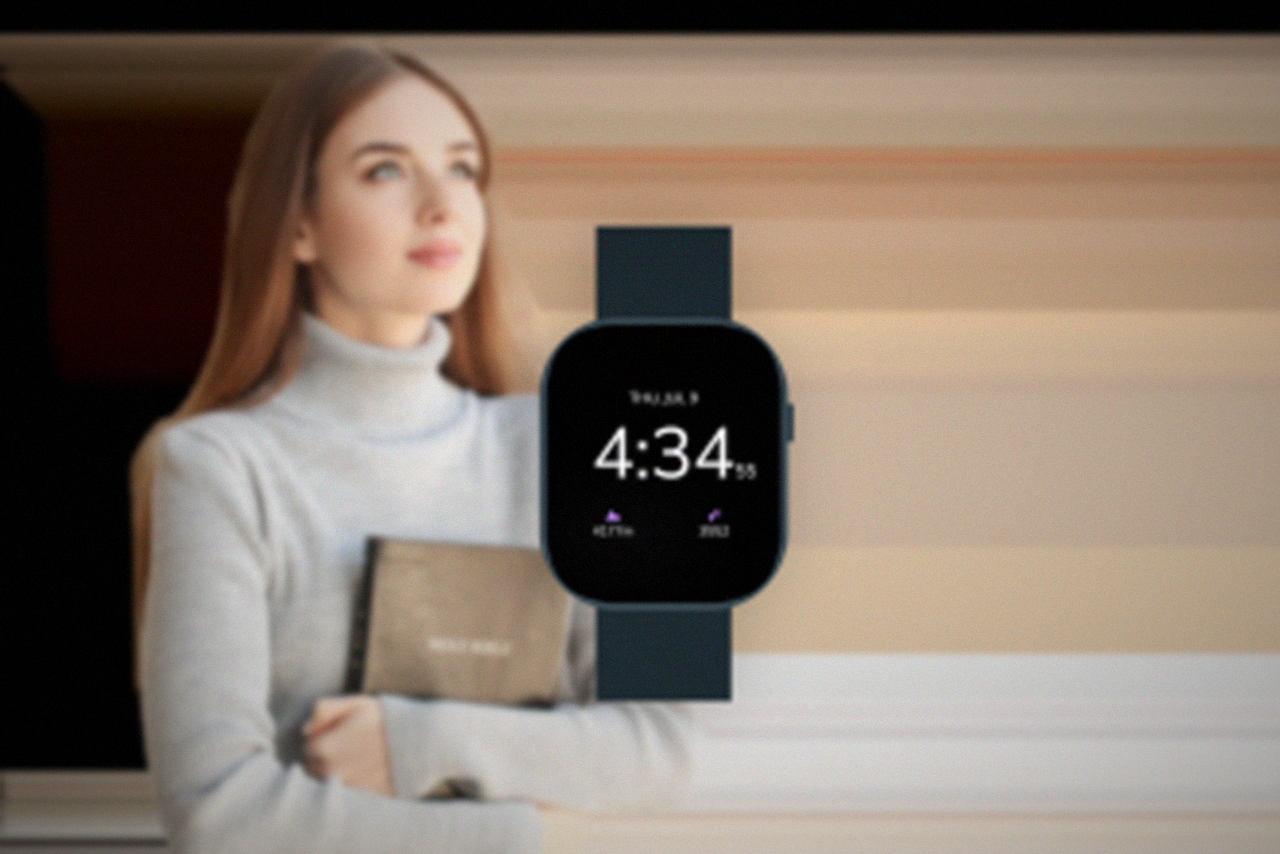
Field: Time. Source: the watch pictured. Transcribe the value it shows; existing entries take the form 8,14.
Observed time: 4,34
